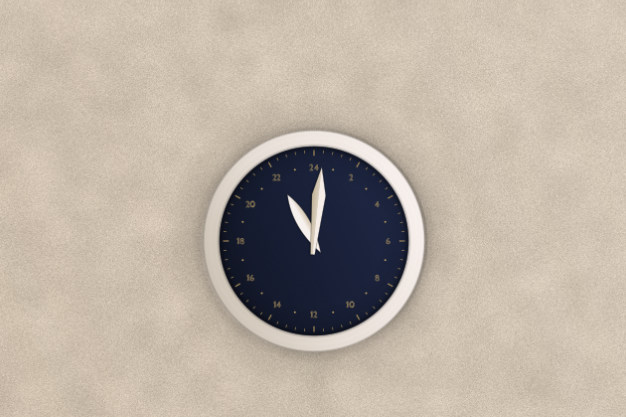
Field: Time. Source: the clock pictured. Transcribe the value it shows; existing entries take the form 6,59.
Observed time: 22,01
